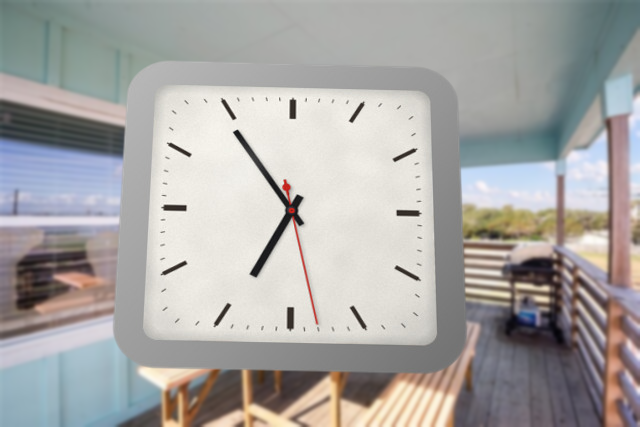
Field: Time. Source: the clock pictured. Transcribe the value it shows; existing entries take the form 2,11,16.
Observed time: 6,54,28
